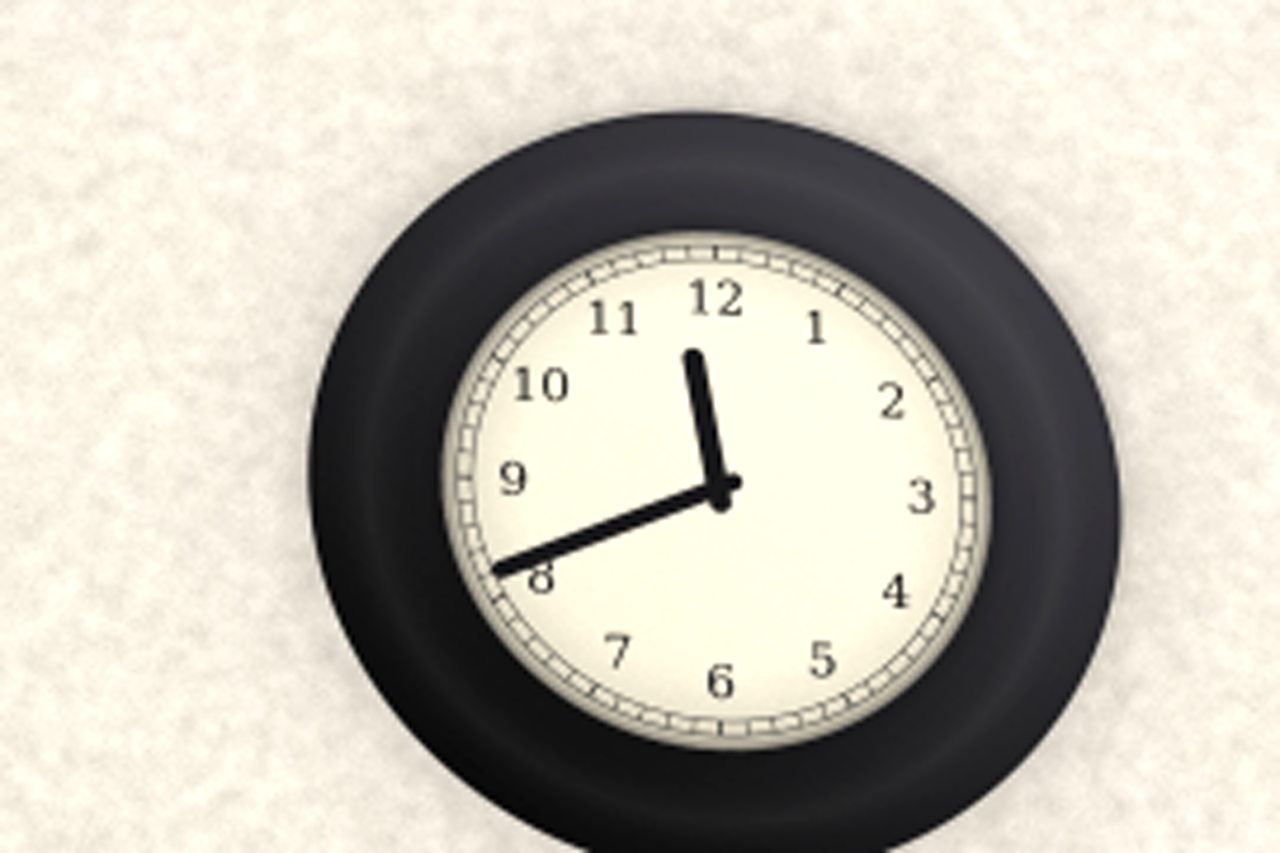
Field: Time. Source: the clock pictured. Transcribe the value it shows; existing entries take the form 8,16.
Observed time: 11,41
